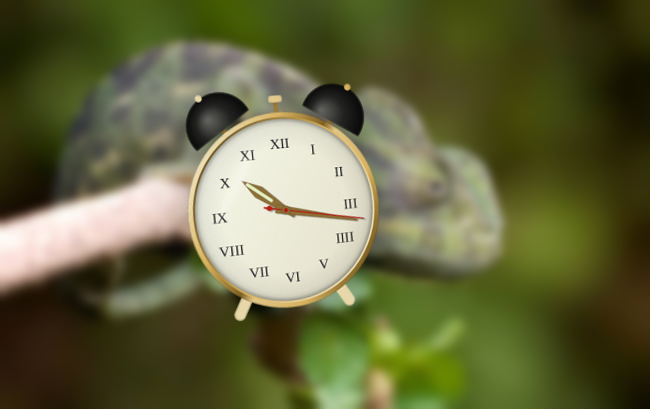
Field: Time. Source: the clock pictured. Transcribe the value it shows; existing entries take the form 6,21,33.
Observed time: 10,17,17
